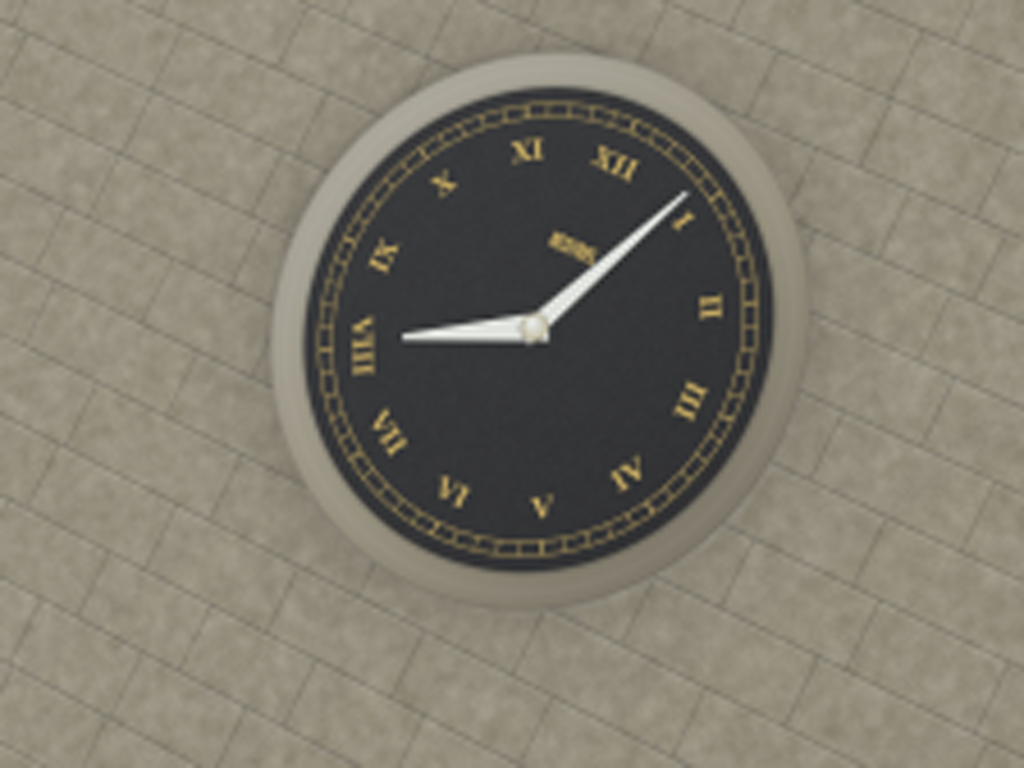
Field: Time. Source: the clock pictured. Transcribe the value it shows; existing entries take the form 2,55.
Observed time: 8,04
